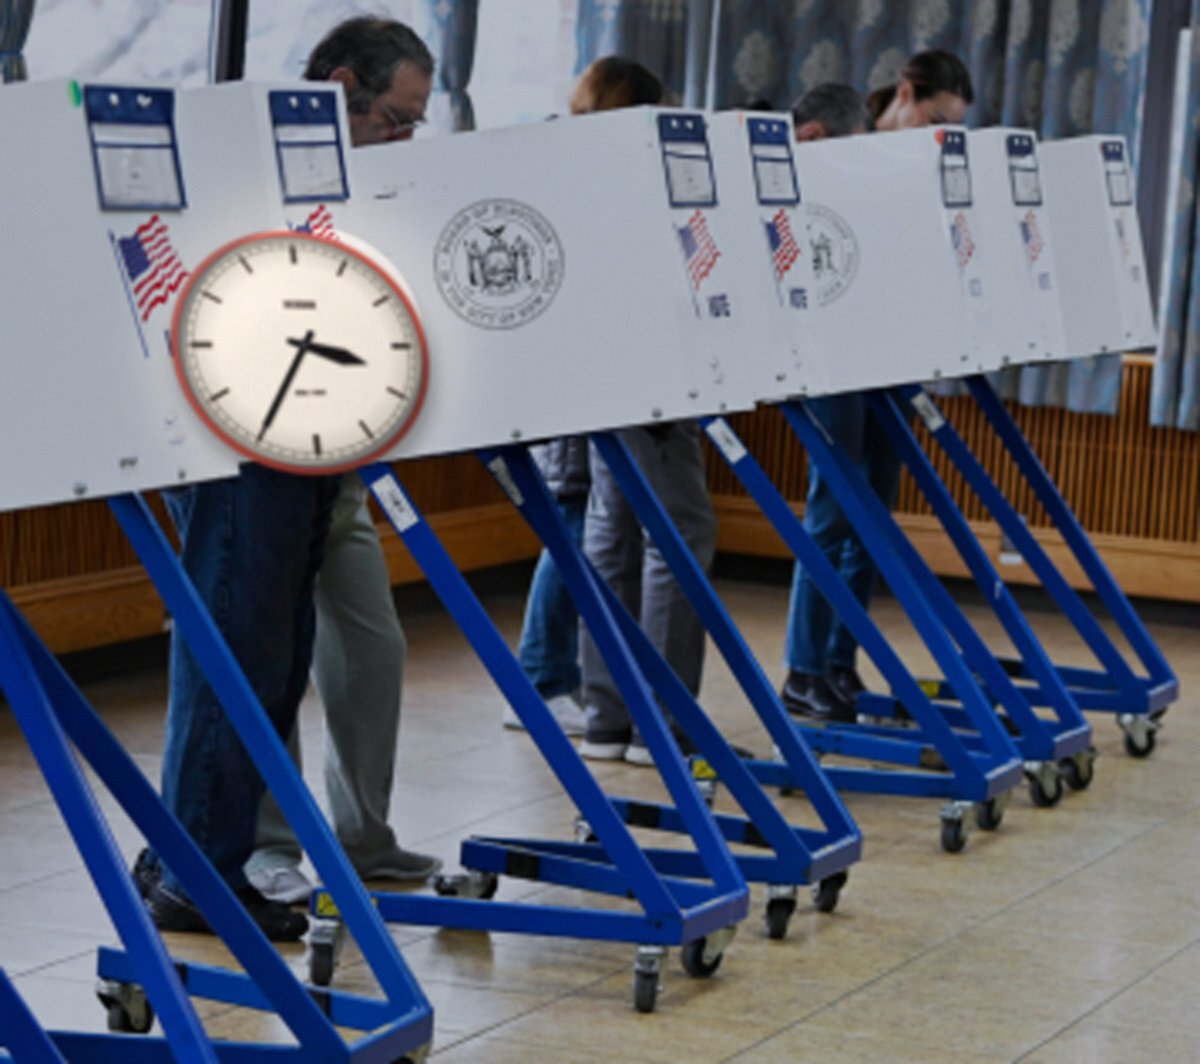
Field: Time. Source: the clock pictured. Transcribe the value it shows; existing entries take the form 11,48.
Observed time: 3,35
